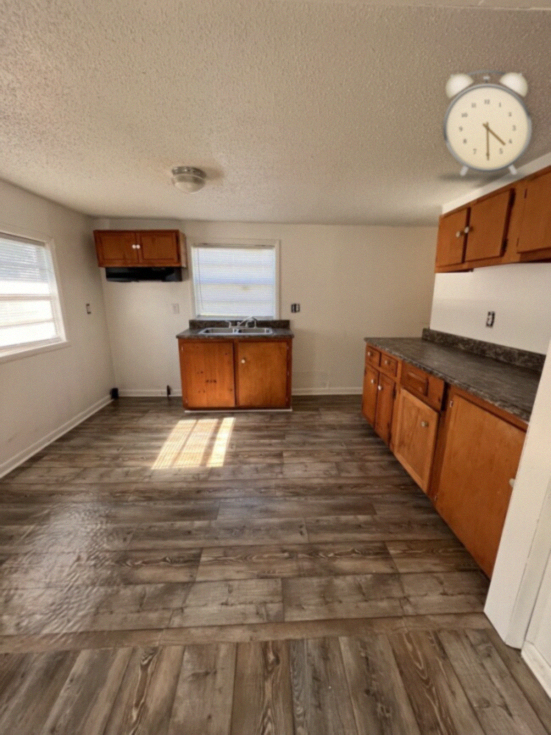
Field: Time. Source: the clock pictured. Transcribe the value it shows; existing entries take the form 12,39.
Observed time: 4,30
